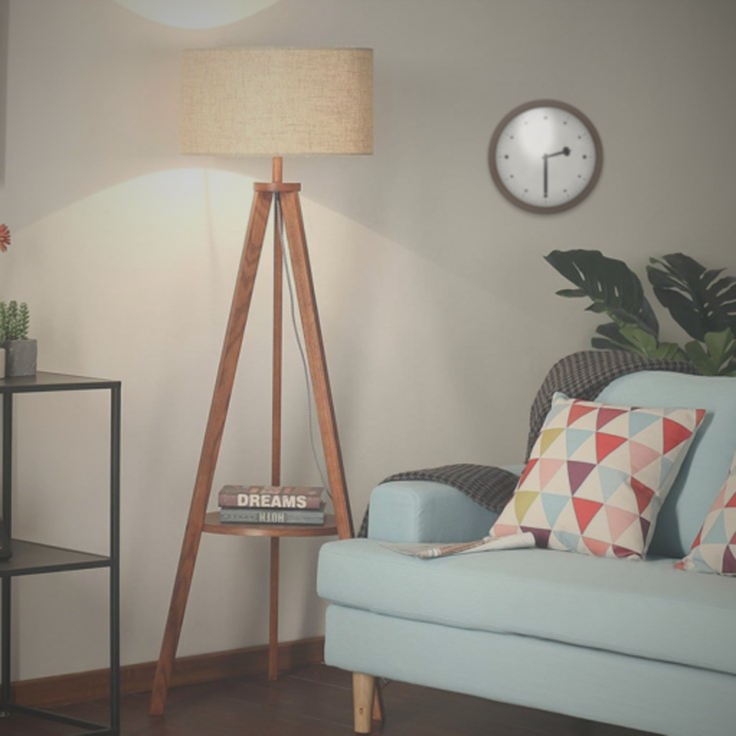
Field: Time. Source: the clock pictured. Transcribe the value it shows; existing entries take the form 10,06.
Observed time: 2,30
